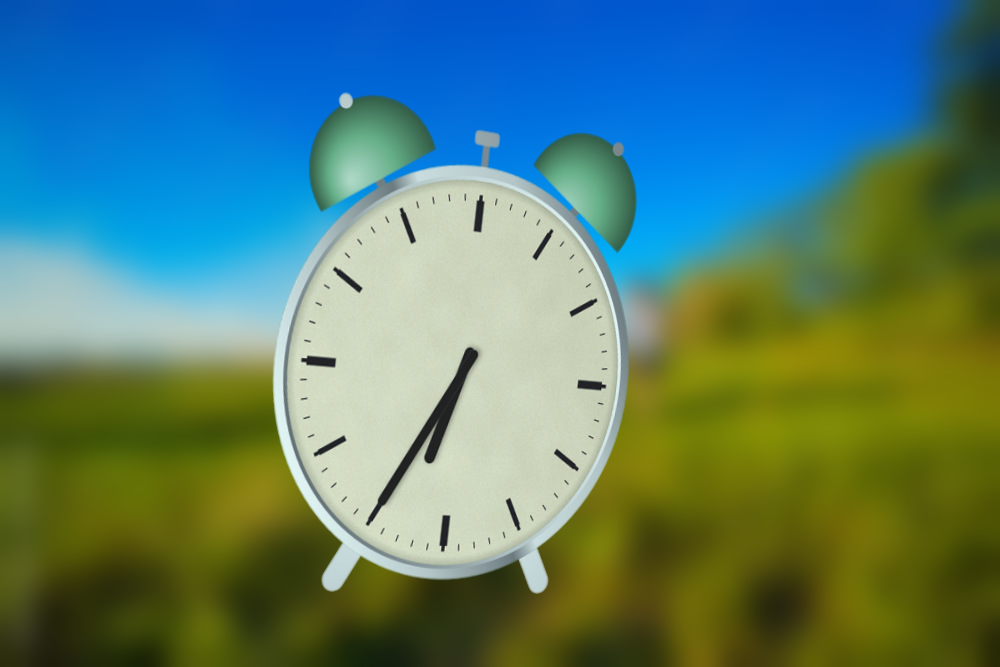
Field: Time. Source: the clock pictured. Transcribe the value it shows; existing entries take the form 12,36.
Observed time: 6,35
